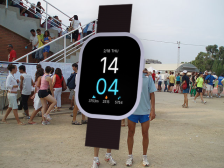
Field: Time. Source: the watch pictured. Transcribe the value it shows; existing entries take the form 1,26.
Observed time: 14,04
